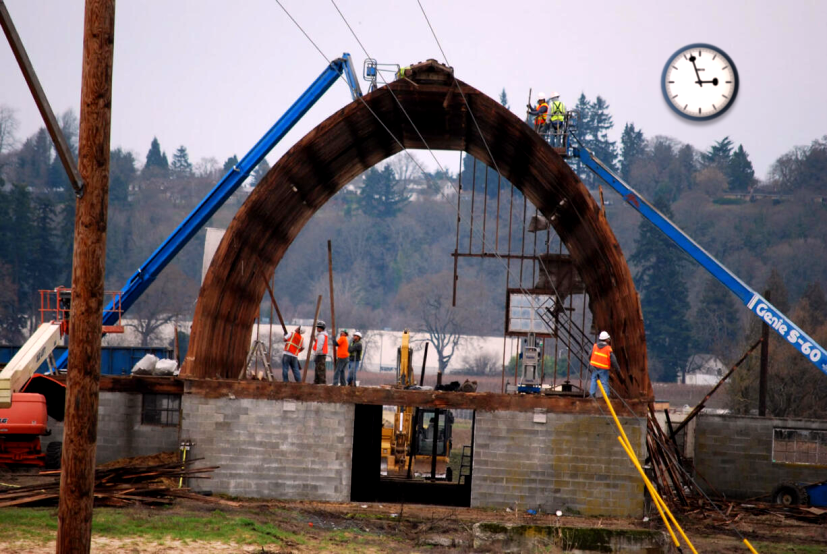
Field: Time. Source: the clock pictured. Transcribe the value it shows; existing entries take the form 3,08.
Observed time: 2,57
